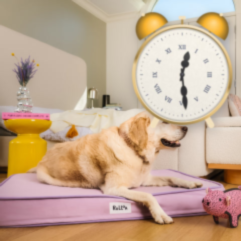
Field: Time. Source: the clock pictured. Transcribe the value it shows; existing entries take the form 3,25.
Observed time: 12,29
